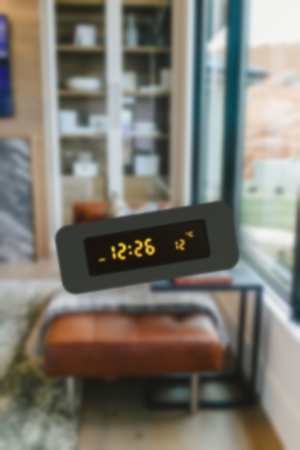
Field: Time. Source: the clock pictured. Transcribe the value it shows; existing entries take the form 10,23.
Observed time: 12,26
